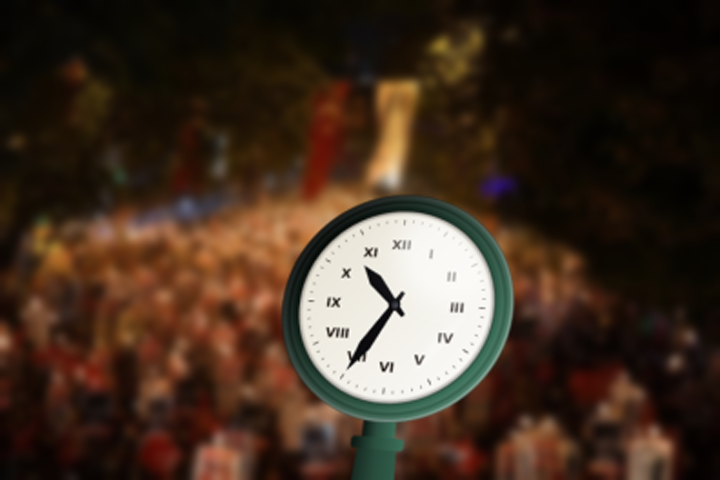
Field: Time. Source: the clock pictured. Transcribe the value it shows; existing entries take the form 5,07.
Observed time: 10,35
